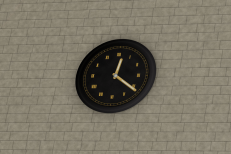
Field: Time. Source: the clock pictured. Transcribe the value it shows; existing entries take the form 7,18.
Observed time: 12,21
